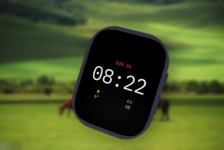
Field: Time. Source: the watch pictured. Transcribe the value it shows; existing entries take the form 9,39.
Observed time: 8,22
